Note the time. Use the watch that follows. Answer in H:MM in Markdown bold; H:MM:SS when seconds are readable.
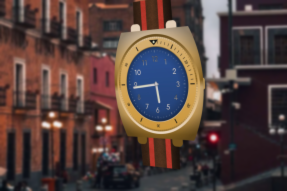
**5:44**
